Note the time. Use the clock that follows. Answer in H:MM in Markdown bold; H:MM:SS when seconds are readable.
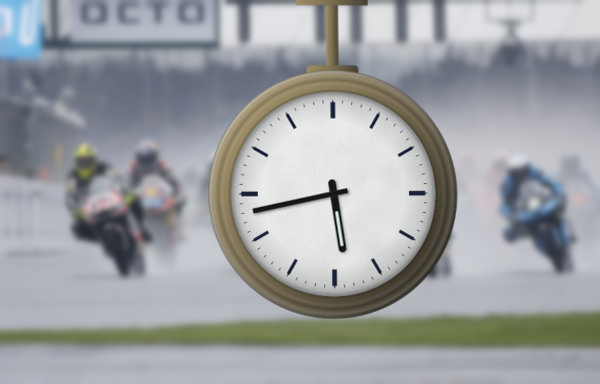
**5:43**
